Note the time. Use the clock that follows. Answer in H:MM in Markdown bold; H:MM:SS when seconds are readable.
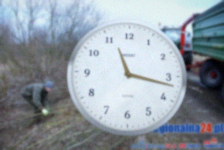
**11:17**
